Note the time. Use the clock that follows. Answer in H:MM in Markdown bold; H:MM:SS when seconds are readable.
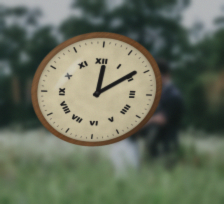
**12:09**
